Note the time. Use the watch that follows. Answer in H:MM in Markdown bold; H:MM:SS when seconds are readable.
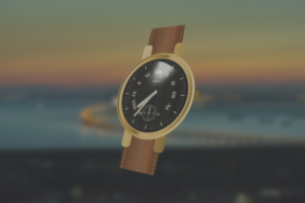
**7:36**
